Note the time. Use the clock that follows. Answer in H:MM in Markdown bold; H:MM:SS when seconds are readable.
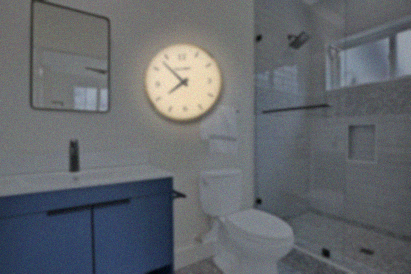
**7:53**
